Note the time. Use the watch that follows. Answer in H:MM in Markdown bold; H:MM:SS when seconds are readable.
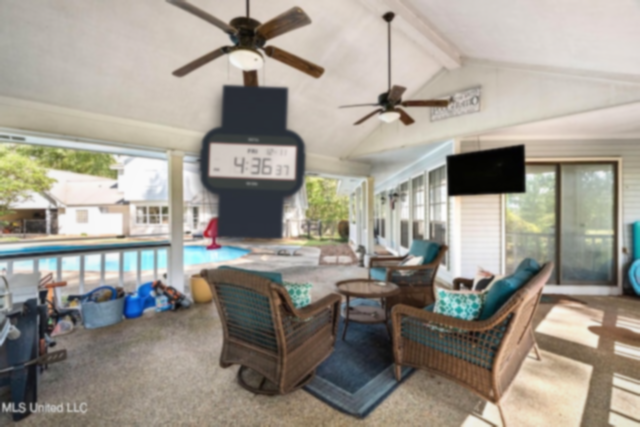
**4:36**
